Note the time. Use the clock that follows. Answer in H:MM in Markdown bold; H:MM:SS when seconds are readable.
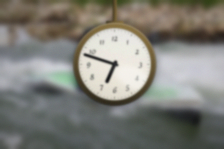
**6:48**
